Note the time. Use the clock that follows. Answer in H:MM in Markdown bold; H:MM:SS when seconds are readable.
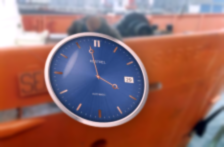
**3:58**
